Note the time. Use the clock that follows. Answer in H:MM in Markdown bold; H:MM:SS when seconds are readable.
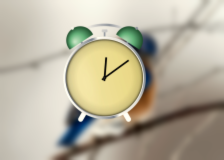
**12:09**
